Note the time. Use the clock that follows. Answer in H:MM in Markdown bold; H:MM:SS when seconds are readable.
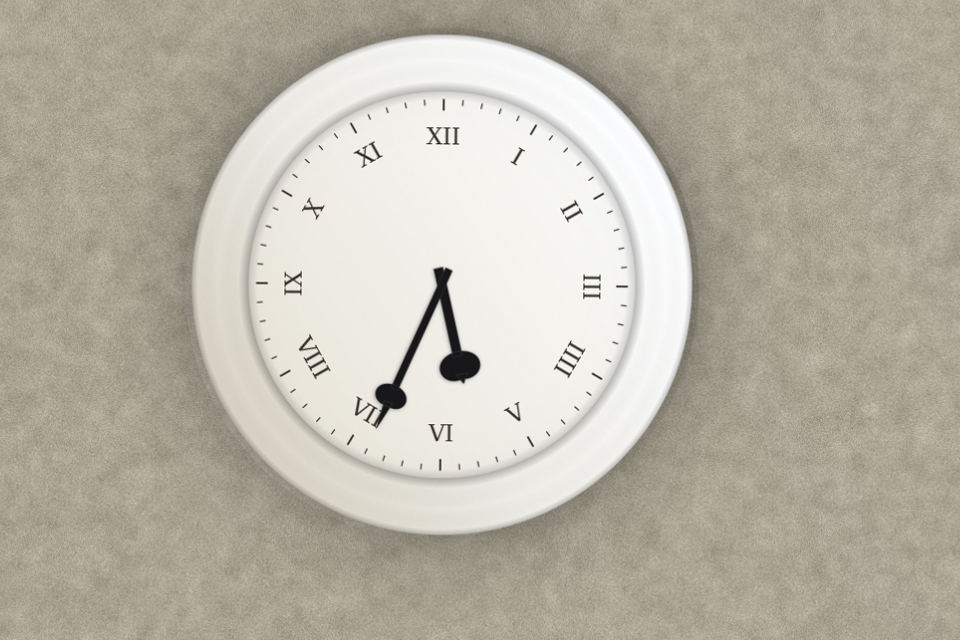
**5:34**
